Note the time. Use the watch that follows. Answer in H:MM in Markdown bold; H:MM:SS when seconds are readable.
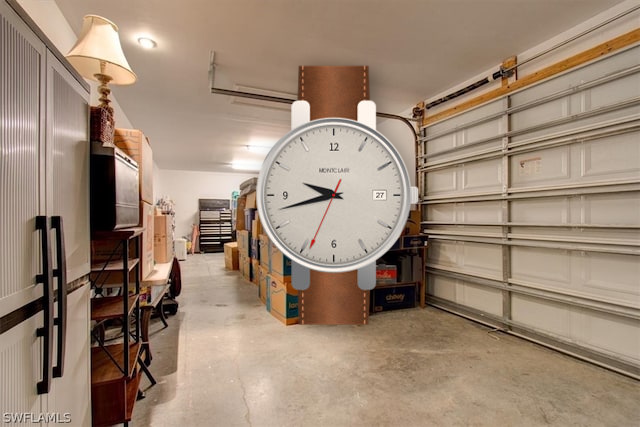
**9:42:34**
